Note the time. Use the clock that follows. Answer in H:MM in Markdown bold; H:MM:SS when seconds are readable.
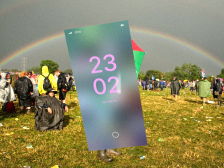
**23:02**
